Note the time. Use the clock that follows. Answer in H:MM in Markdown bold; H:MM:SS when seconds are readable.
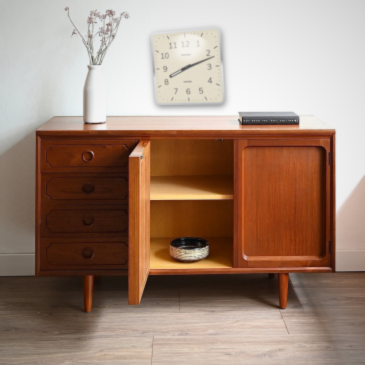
**8:12**
